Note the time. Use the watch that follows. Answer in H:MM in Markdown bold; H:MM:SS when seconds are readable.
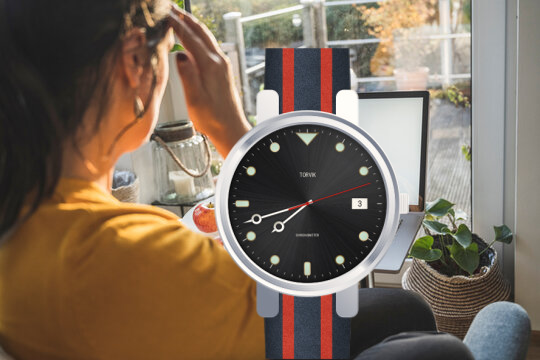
**7:42:12**
